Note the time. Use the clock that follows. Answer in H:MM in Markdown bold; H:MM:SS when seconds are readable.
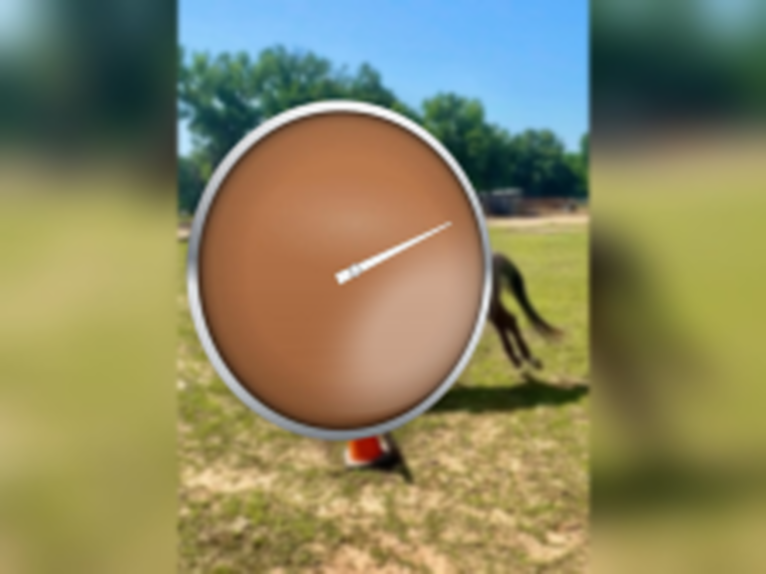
**2:11**
